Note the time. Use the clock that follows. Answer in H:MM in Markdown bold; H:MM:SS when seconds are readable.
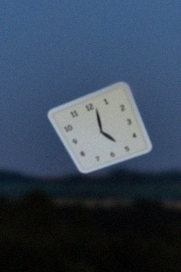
**5:02**
